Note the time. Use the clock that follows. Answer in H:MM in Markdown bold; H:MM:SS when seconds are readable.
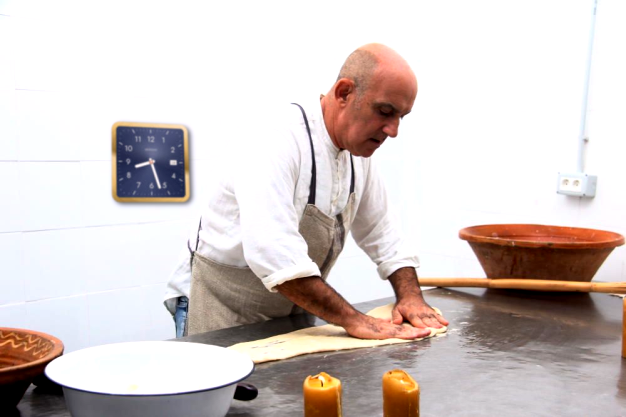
**8:27**
